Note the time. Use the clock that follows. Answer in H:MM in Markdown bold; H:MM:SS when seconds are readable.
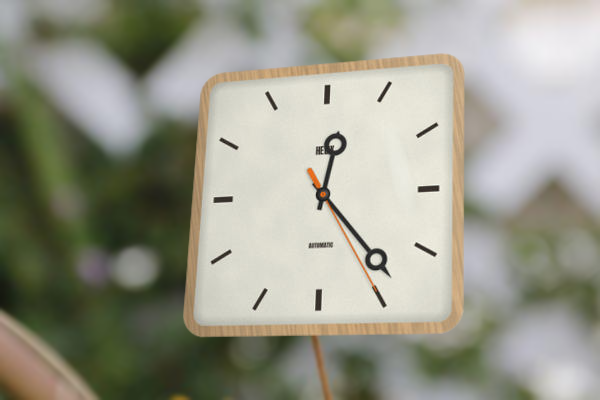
**12:23:25**
